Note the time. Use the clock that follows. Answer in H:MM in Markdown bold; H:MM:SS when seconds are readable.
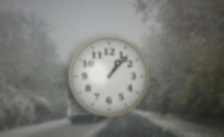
**1:07**
